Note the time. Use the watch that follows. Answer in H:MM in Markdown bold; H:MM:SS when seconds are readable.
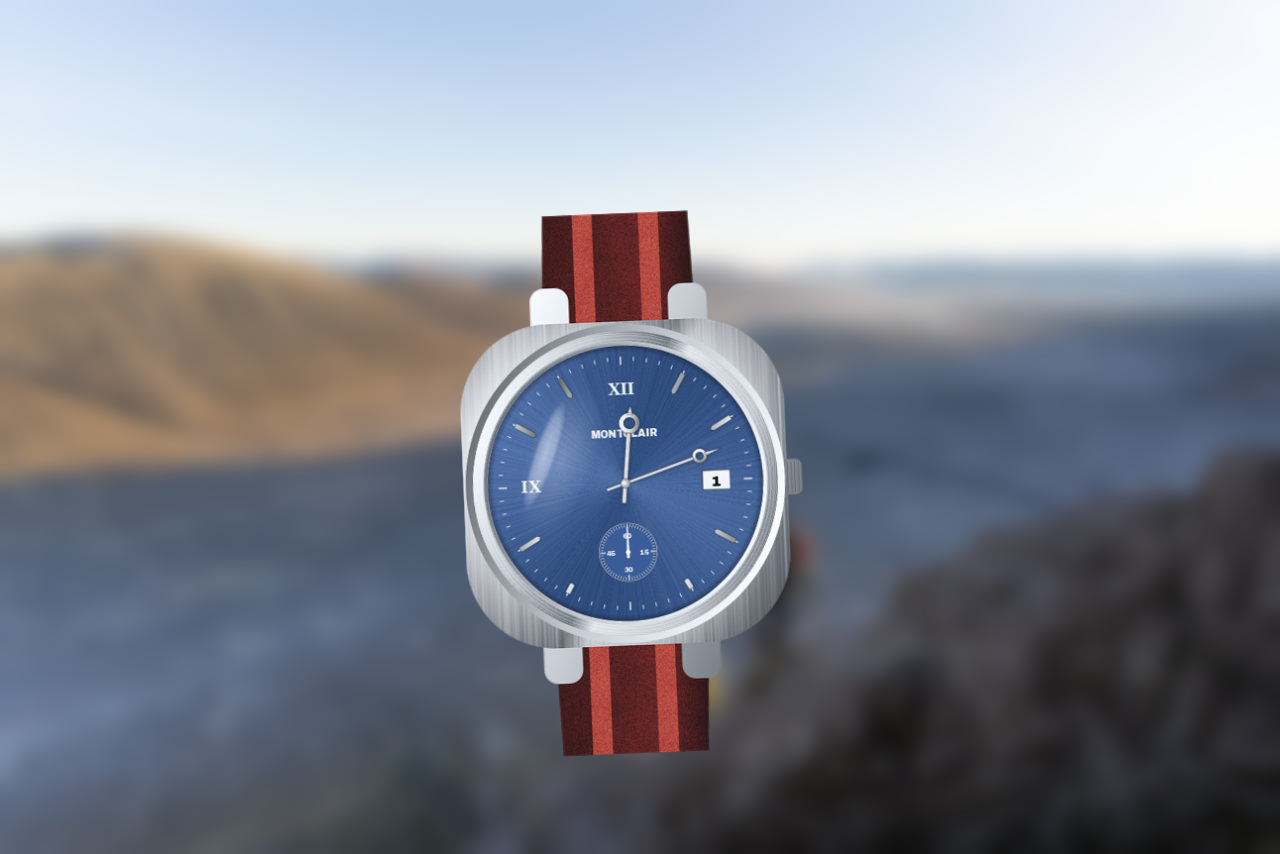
**12:12**
